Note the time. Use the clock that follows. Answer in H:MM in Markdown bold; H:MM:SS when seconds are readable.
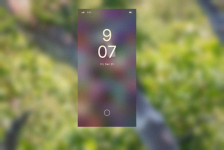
**9:07**
